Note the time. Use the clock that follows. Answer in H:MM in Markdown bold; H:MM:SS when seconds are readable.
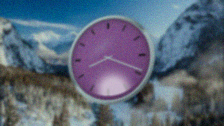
**8:19**
